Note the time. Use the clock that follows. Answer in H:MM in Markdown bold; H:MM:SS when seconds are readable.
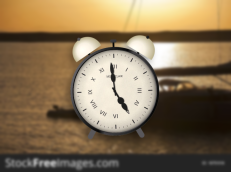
**4:59**
